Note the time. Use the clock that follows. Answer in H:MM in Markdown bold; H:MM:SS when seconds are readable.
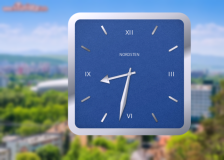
**8:32**
